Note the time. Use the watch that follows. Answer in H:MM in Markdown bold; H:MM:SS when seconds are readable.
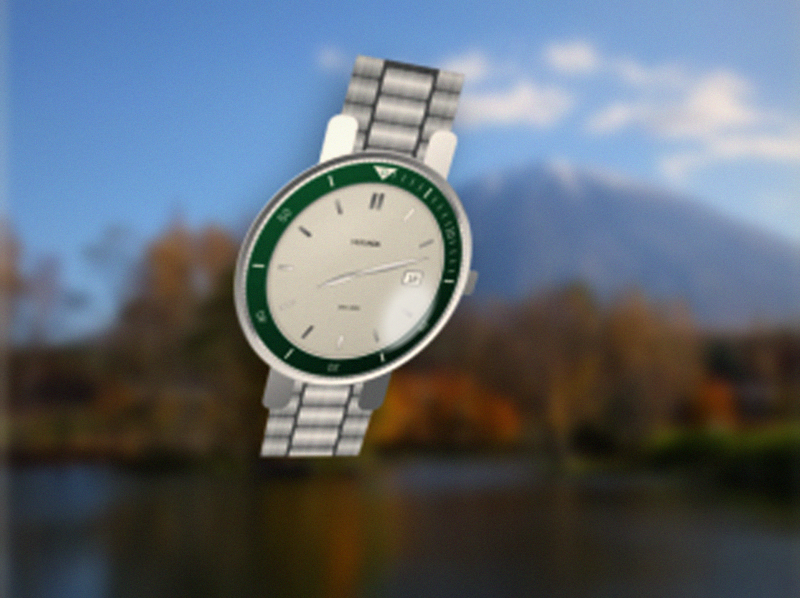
**8:12**
